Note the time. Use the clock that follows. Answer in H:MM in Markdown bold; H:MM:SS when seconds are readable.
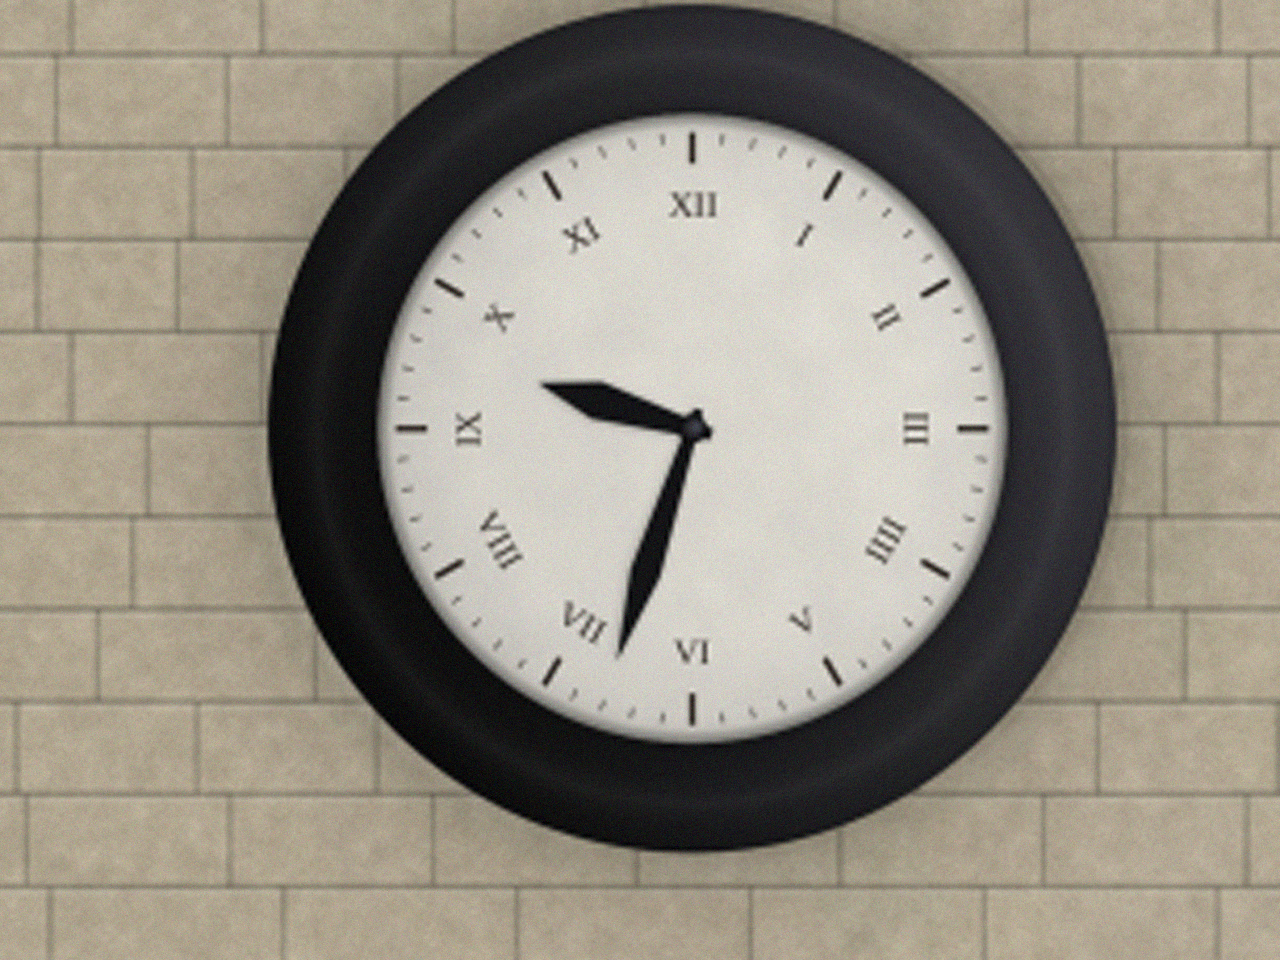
**9:33**
